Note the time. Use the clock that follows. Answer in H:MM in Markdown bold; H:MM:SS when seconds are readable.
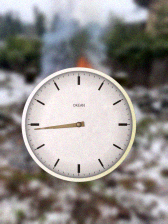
**8:44**
